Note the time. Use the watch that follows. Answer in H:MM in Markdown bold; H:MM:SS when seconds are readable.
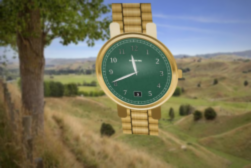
**11:41**
